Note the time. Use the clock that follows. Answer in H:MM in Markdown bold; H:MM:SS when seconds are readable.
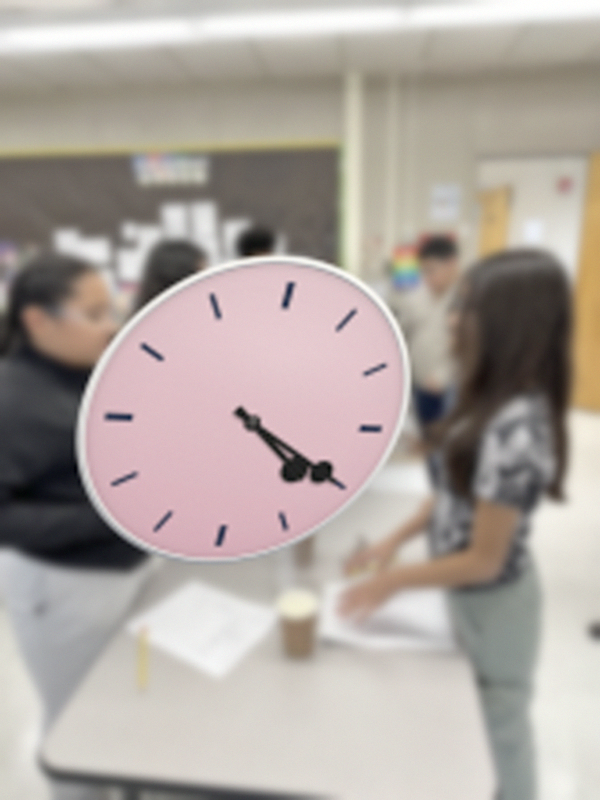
**4:20**
